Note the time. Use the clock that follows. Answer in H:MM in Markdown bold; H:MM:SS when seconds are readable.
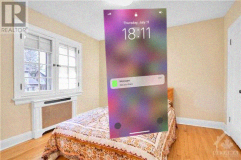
**18:11**
